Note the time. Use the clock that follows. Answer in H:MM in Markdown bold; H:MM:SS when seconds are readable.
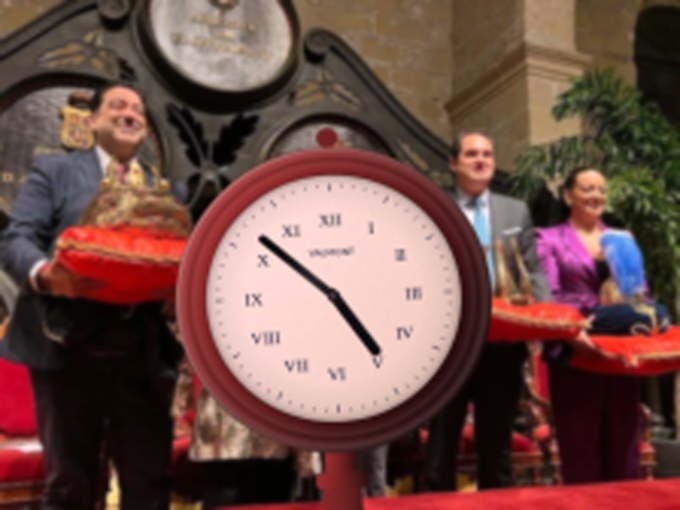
**4:52**
